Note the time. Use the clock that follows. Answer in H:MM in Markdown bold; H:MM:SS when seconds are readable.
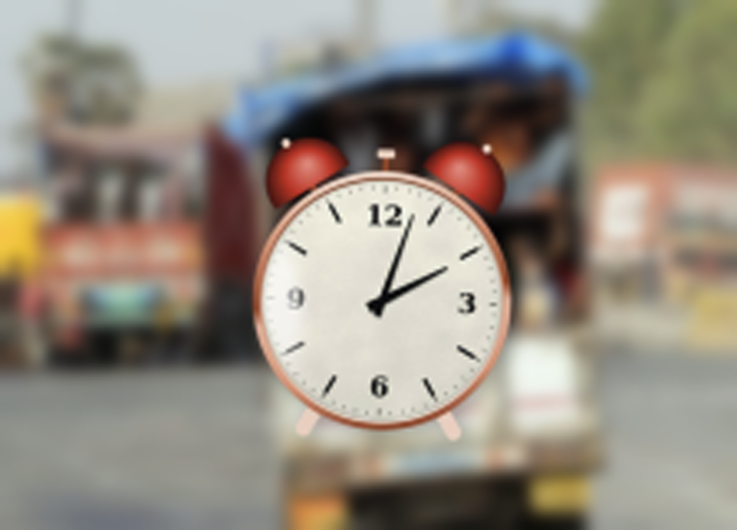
**2:03**
